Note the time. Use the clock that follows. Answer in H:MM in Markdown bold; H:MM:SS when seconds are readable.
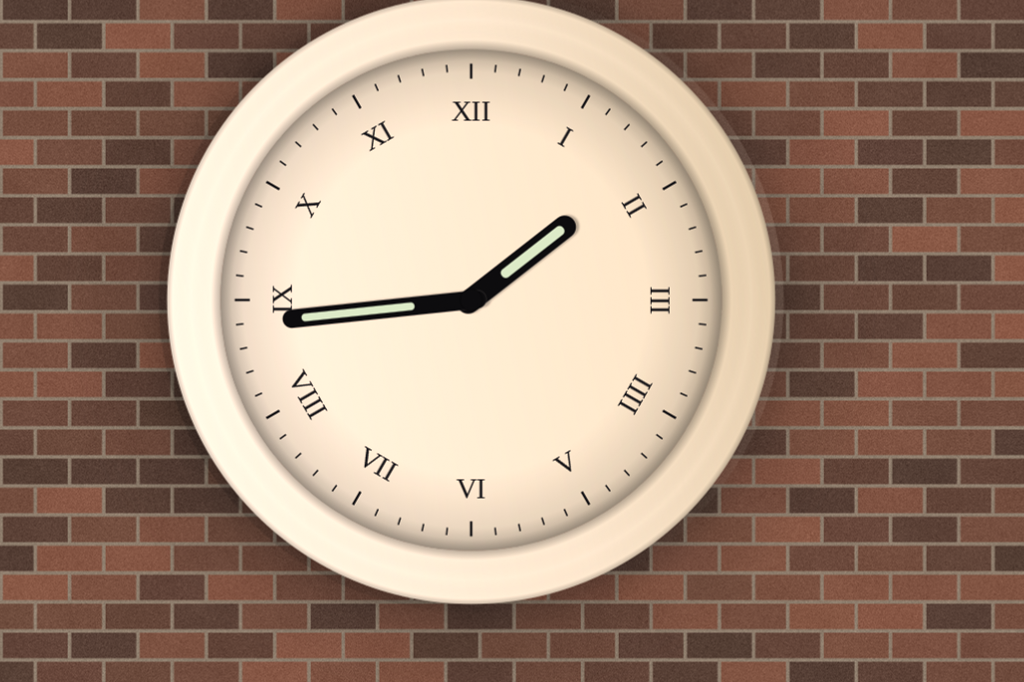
**1:44**
